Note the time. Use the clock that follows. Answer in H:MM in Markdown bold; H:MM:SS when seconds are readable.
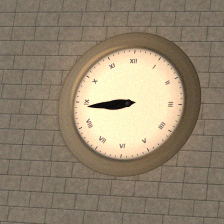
**8:44**
